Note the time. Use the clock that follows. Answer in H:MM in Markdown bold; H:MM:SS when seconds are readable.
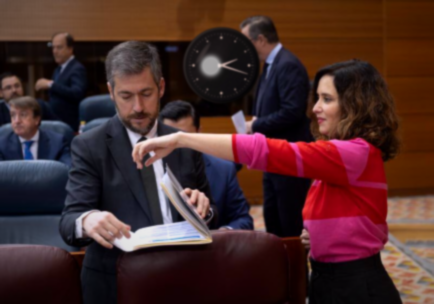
**2:18**
